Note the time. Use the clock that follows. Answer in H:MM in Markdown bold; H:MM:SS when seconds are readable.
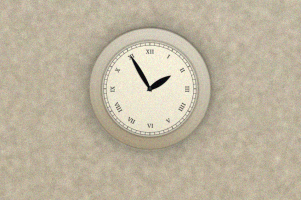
**1:55**
